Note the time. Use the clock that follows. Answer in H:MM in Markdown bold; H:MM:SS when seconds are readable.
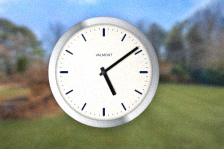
**5:09**
